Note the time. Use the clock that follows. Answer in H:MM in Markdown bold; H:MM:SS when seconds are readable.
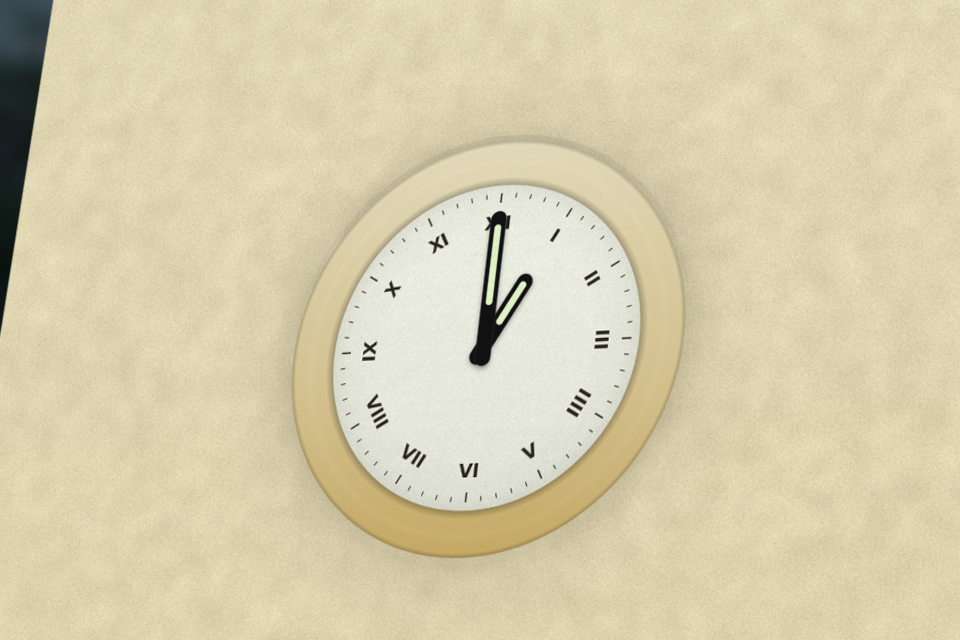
**1:00**
